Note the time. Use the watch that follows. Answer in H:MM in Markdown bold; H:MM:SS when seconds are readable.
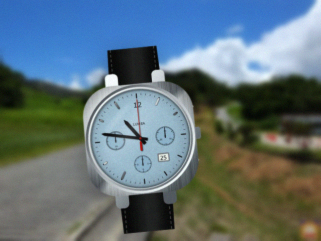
**10:47**
